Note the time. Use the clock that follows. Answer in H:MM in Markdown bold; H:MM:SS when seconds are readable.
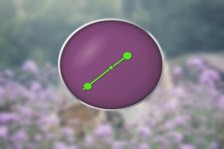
**1:38**
